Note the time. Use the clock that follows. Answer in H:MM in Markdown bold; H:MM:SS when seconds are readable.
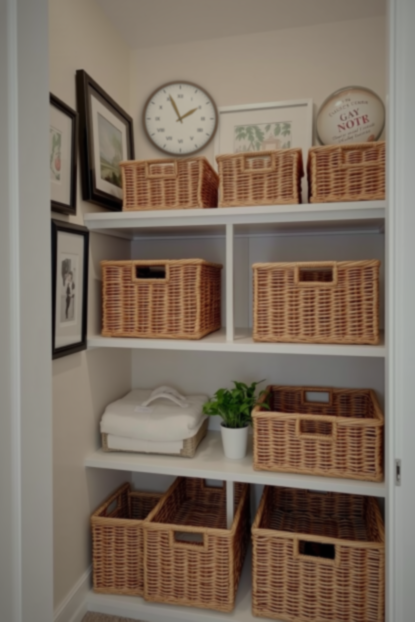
**1:56**
